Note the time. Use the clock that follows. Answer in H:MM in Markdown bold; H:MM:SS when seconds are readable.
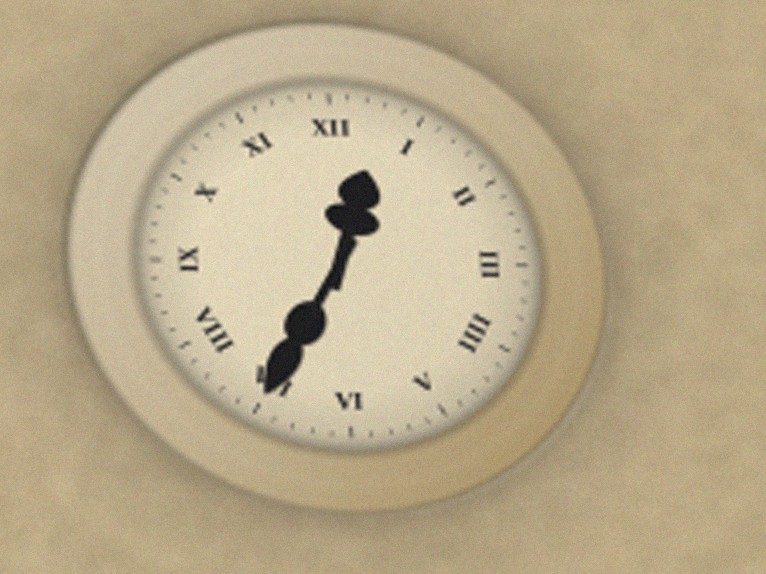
**12:35**
